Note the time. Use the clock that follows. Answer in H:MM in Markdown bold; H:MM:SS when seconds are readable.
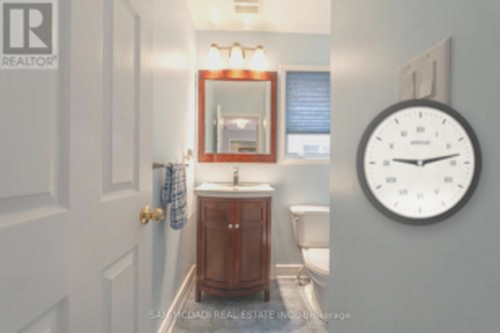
**9:13**
